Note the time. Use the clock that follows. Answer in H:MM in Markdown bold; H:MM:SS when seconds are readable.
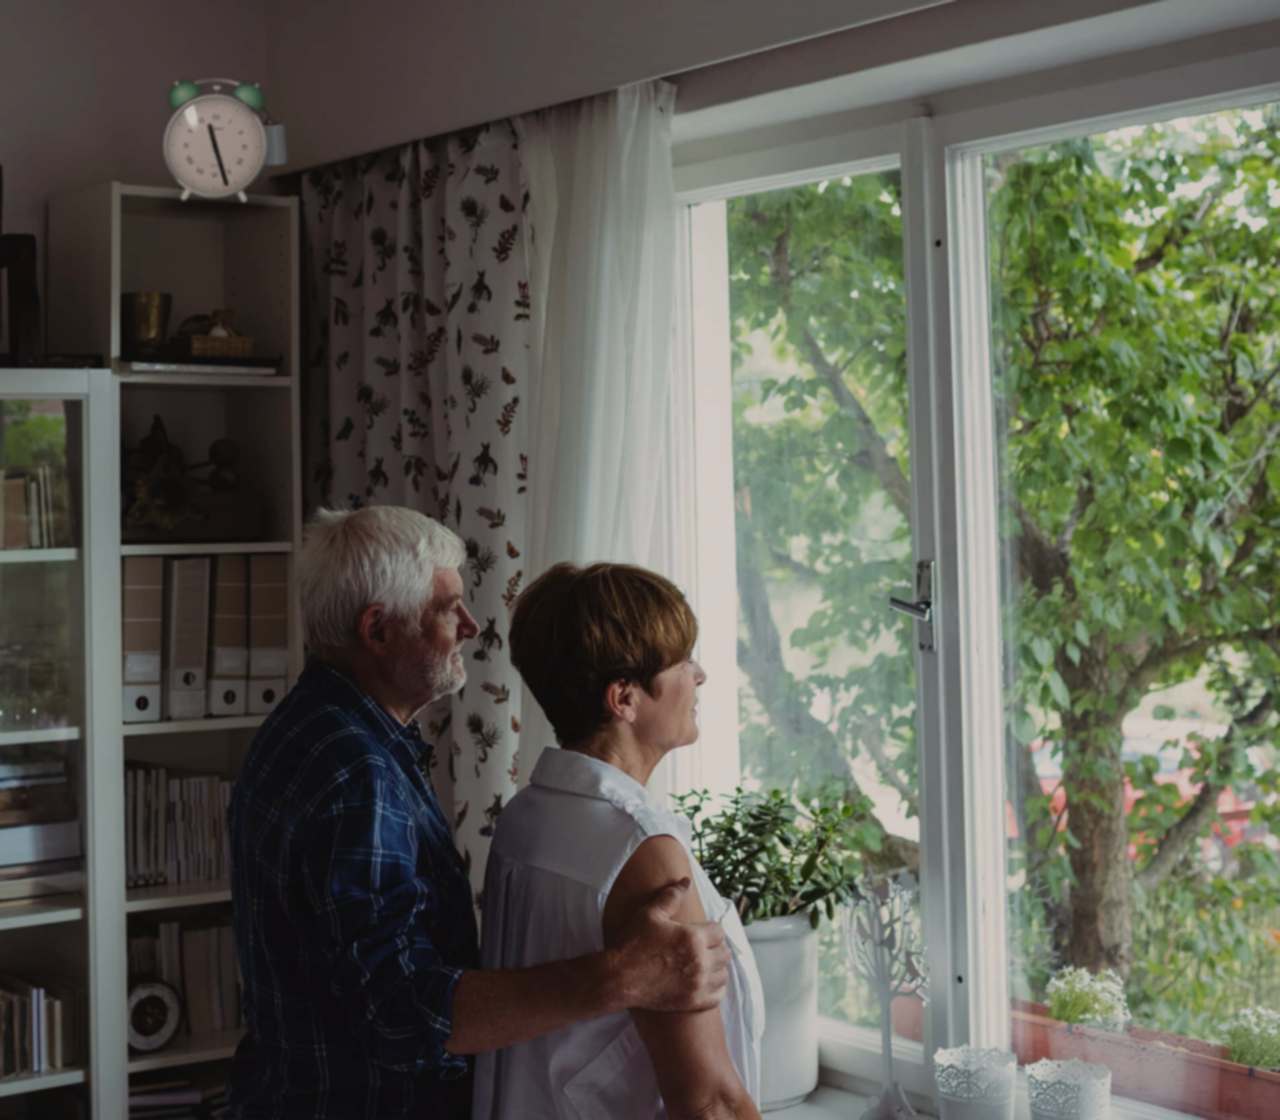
**11:27**
